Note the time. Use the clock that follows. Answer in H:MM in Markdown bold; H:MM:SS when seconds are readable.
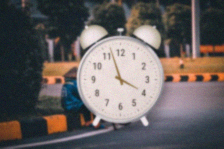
**3:57**
